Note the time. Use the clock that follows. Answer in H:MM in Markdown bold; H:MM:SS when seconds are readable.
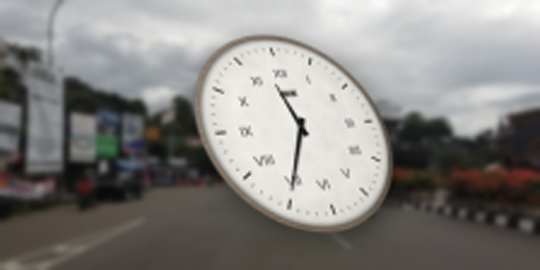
**11:35**
